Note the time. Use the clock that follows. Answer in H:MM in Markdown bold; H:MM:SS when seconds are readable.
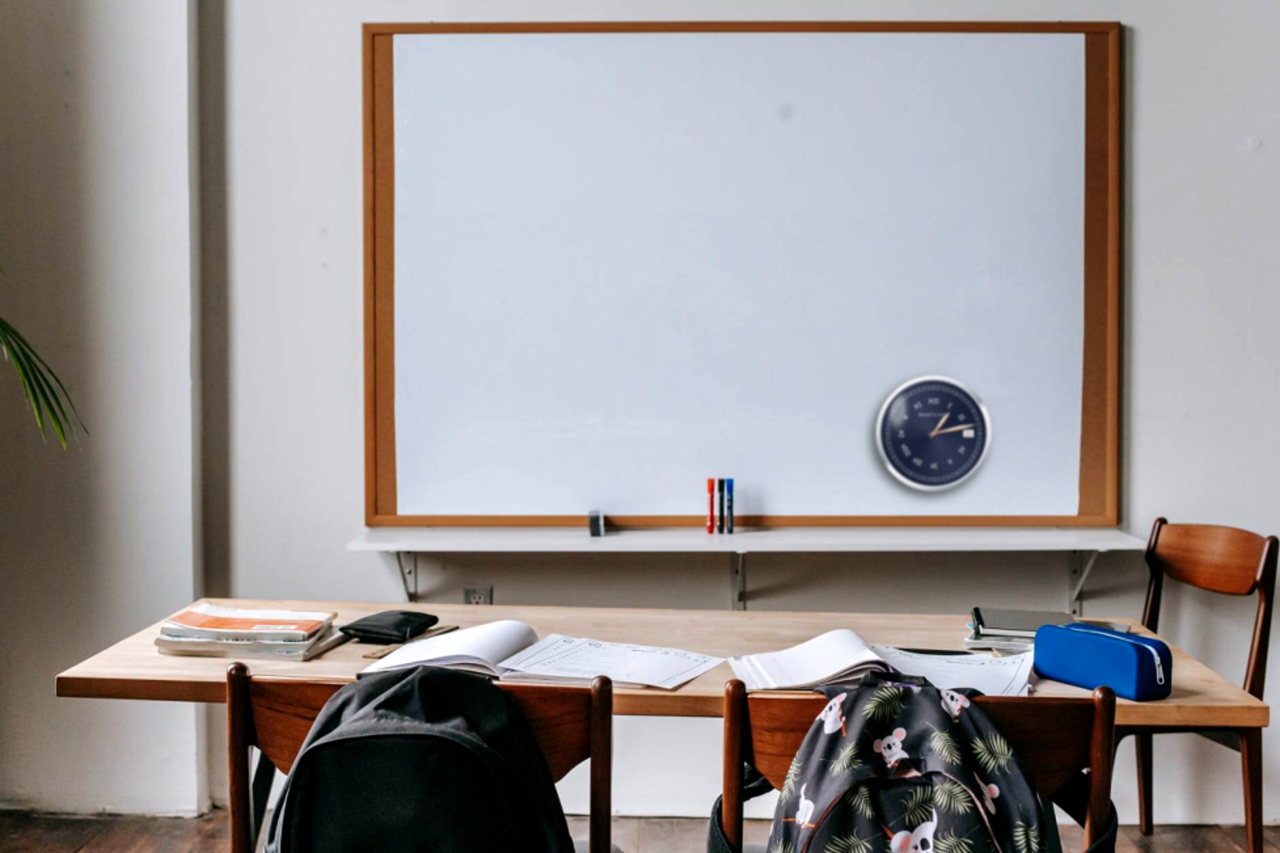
**1:13**
